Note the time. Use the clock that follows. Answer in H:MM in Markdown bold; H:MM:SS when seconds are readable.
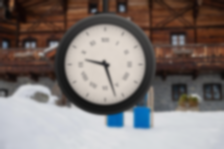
**9:27**
